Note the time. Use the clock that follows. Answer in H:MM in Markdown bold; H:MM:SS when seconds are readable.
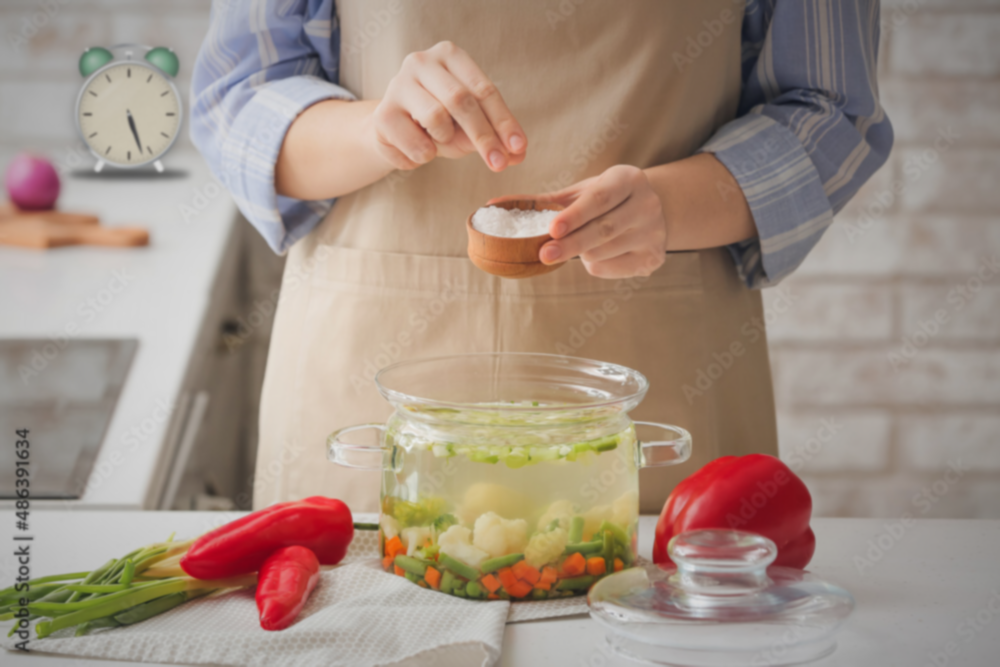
**5:27**
